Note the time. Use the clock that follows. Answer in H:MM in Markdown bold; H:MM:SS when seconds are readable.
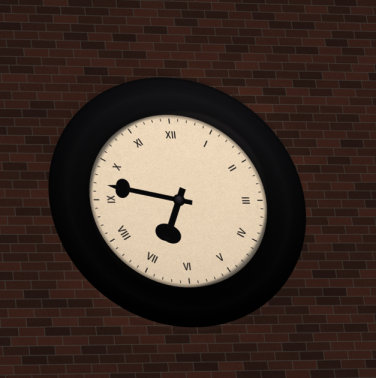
**6:47**
